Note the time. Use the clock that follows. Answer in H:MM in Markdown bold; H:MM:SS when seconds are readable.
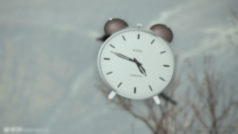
**4:48**
